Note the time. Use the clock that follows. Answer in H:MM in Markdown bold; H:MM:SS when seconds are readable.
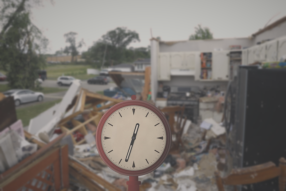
**12:33**
